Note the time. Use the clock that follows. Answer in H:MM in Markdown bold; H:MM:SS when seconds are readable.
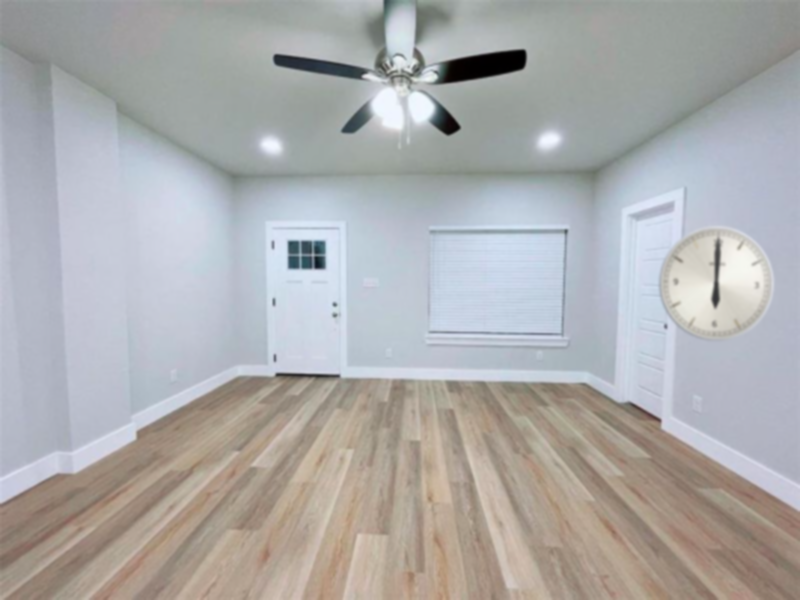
**6:00**
